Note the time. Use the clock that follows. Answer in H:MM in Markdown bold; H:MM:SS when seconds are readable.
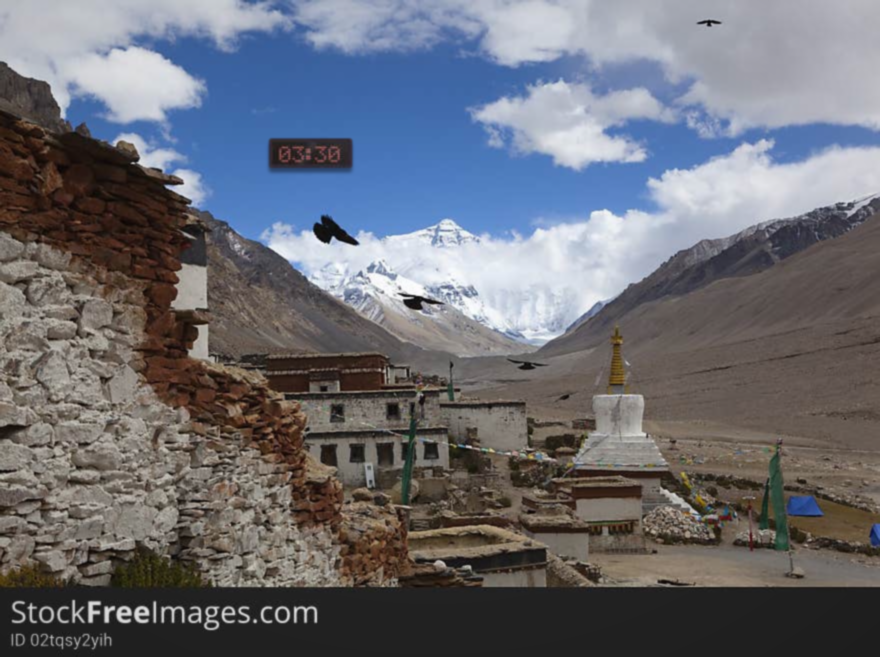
**3:30**
